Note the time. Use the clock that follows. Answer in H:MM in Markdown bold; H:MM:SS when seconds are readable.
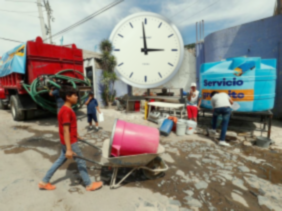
**2:59**
